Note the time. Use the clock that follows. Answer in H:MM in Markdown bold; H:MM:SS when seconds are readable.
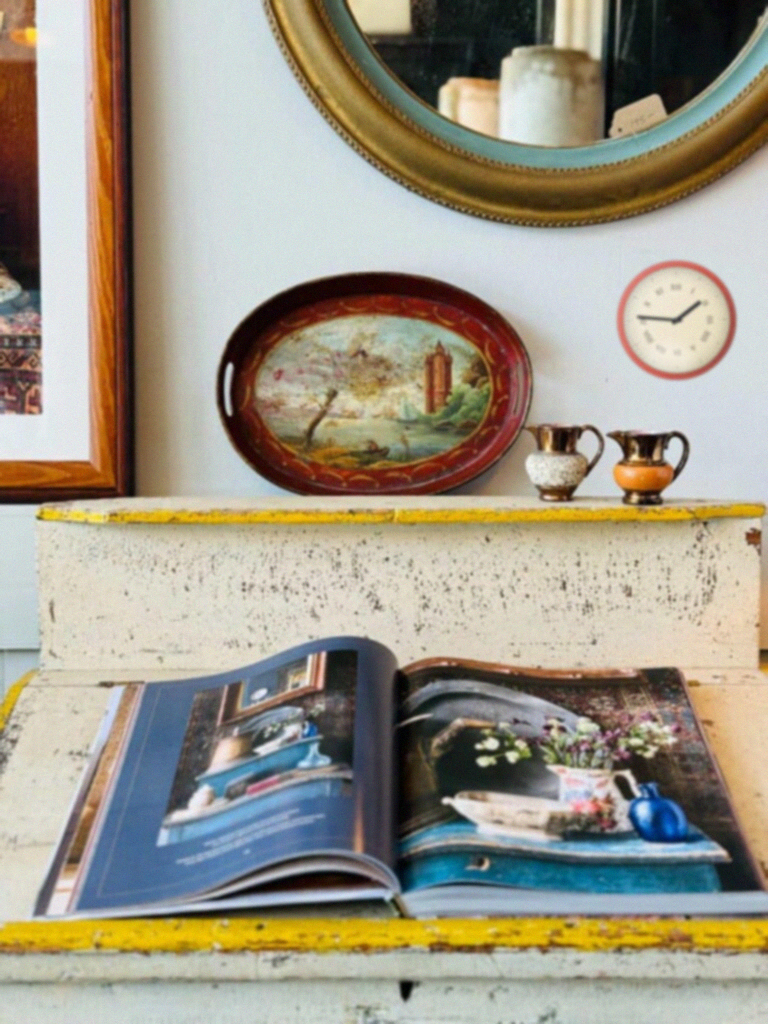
**1:46**
